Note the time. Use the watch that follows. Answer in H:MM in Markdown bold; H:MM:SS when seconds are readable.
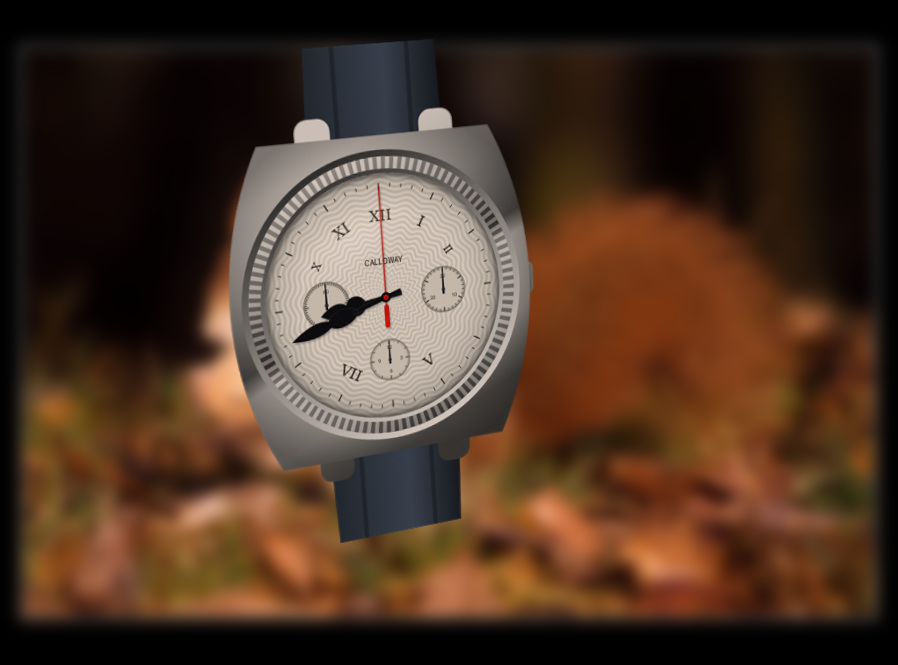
**8:42**
